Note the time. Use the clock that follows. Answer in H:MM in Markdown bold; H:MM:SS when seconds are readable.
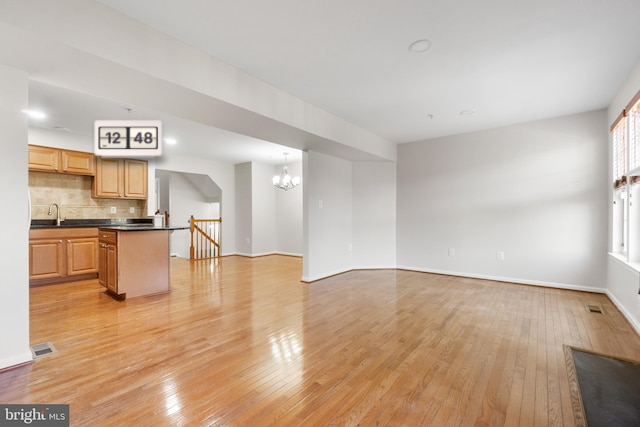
**12:48**
